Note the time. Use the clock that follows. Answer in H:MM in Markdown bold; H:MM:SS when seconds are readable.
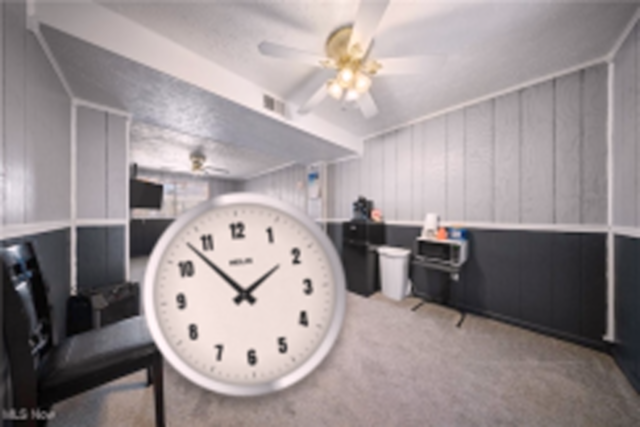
**1:53**
